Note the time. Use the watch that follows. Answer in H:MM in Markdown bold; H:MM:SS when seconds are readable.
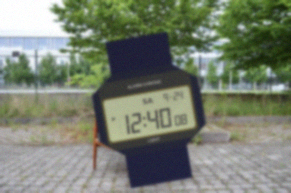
**12:40**
